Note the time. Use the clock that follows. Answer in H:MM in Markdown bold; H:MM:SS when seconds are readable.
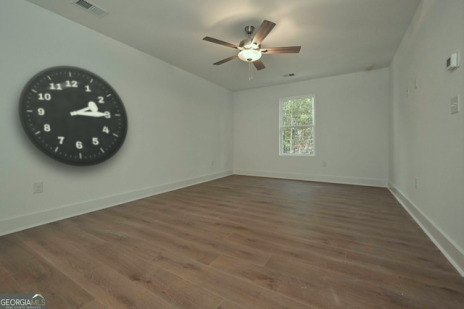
**2:15**
